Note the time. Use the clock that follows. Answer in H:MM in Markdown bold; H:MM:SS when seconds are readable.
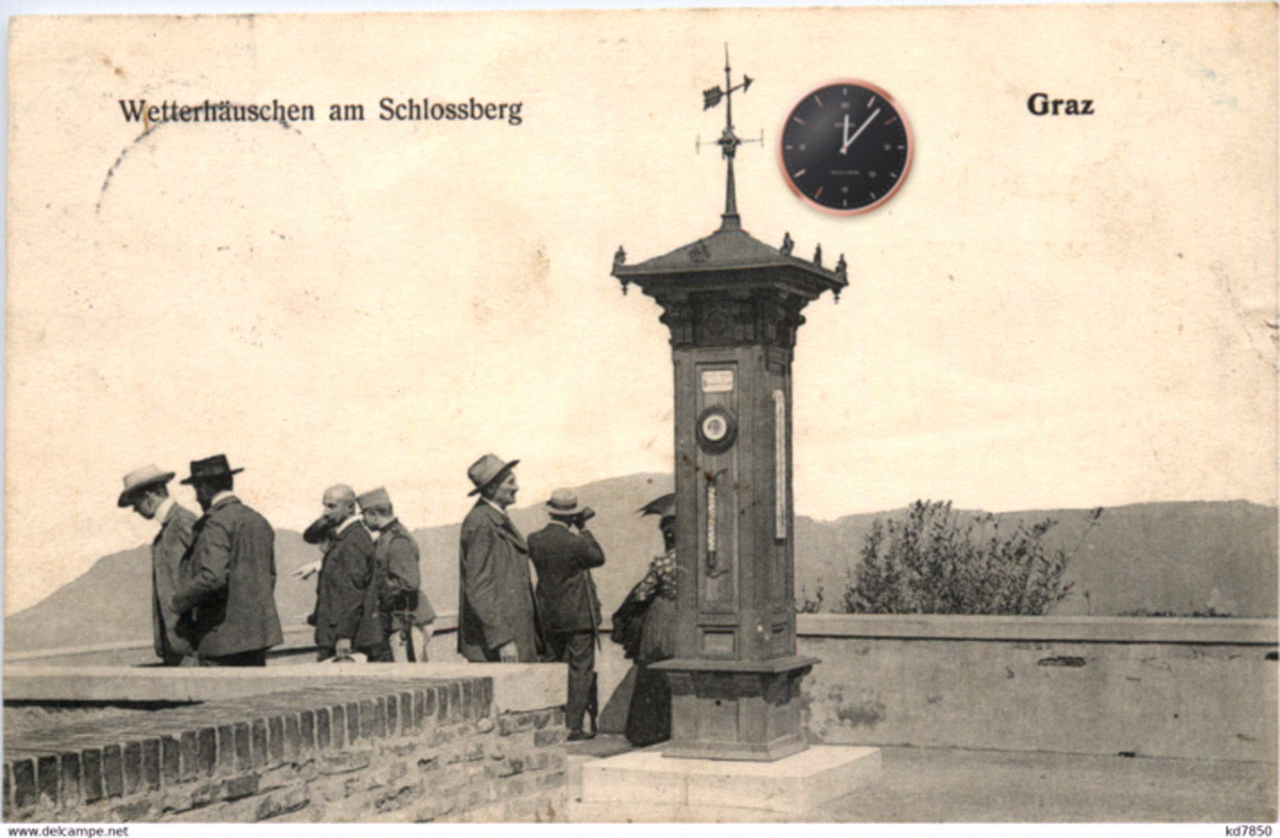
**12:07**
